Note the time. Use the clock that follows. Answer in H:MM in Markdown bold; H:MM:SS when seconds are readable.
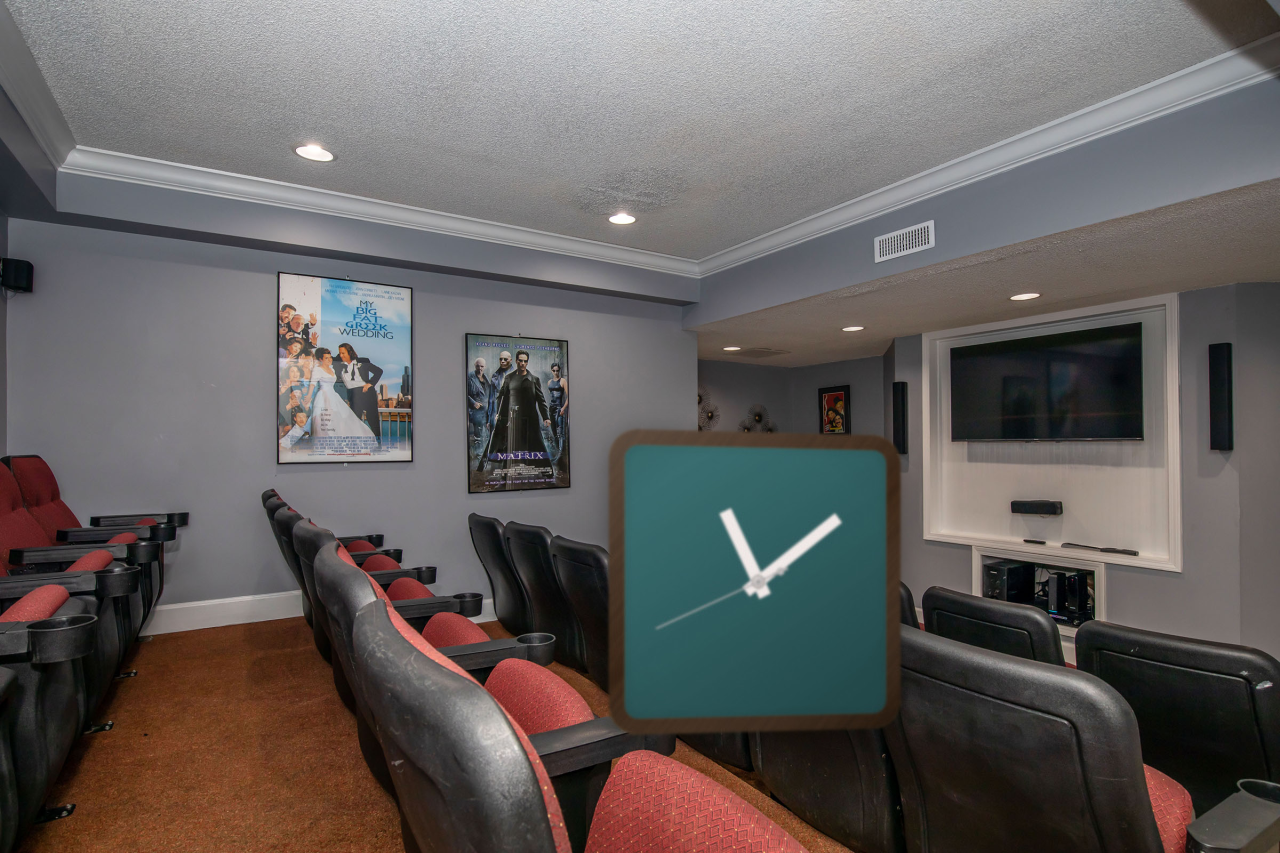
**11:08:41**
